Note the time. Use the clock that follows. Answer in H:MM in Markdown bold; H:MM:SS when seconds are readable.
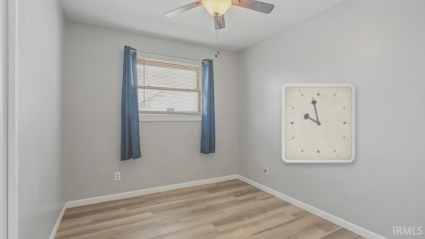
**9:58**
